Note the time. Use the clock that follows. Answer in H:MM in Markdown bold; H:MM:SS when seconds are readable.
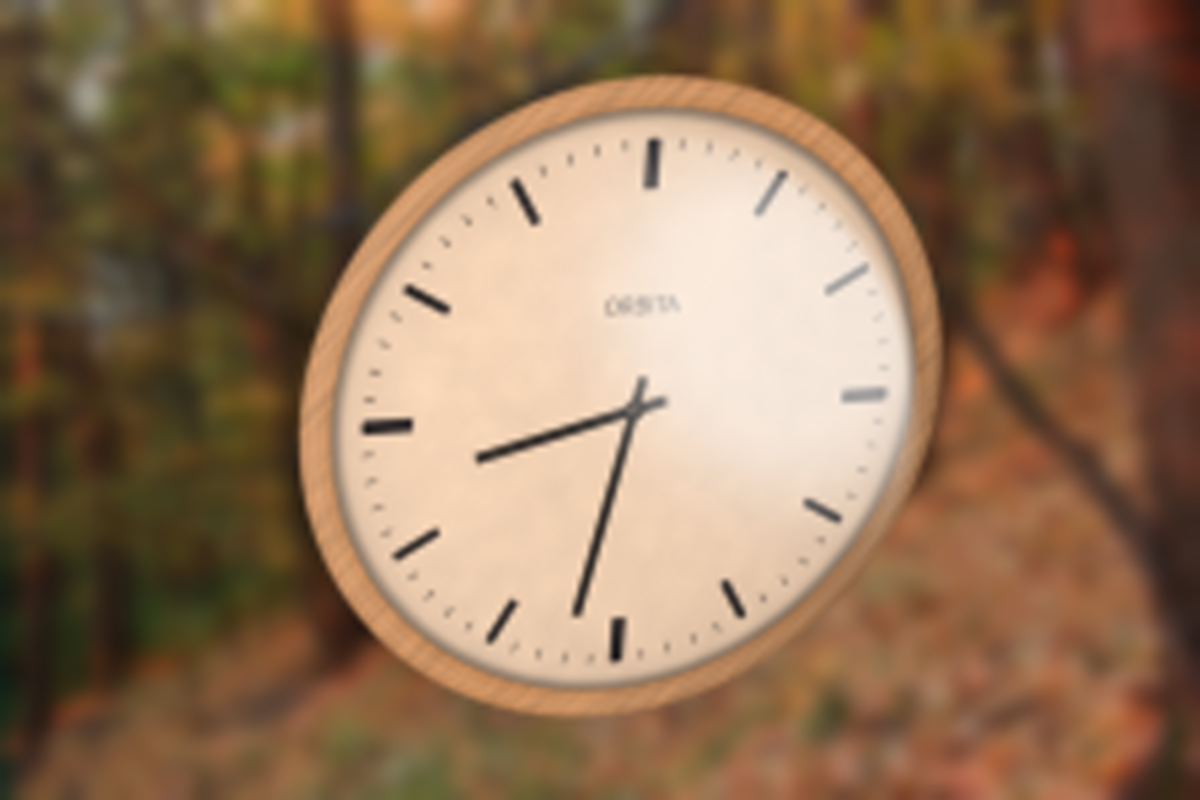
**8:32**
